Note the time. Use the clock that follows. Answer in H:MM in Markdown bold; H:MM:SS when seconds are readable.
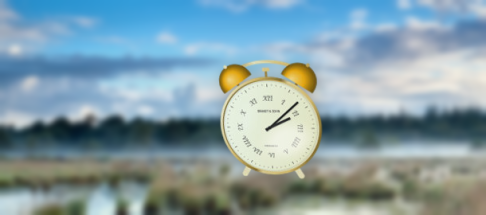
**2:08**
